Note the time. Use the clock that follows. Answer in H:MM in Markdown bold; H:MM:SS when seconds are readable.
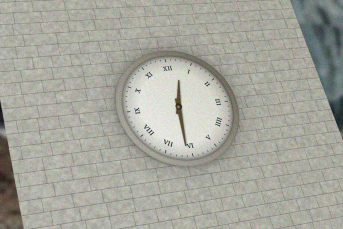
**12:31**
